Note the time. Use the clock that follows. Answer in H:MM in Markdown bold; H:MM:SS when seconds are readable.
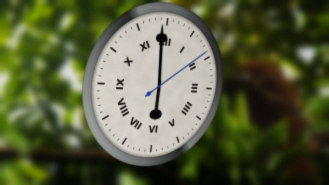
**5:59:09**
